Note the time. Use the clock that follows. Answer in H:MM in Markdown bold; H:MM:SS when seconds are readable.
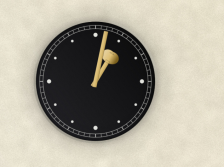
**1:02**
